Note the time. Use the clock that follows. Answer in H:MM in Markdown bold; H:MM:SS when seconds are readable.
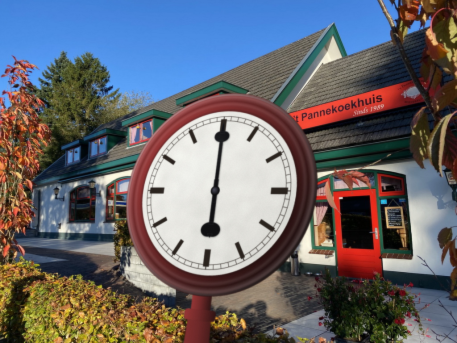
**6:00**
